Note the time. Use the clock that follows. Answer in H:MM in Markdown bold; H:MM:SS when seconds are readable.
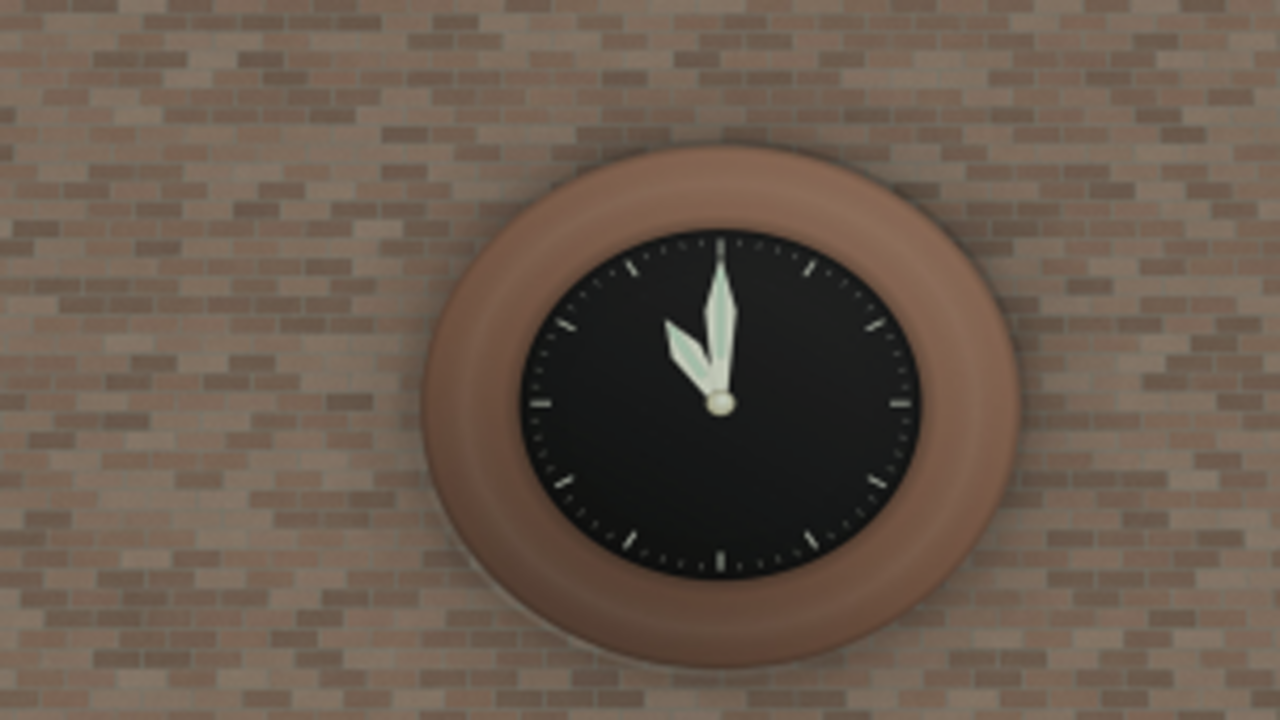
**11:00**
